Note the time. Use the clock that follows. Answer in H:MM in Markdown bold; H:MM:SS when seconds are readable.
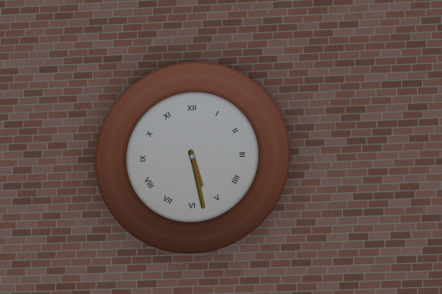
**5:28**
